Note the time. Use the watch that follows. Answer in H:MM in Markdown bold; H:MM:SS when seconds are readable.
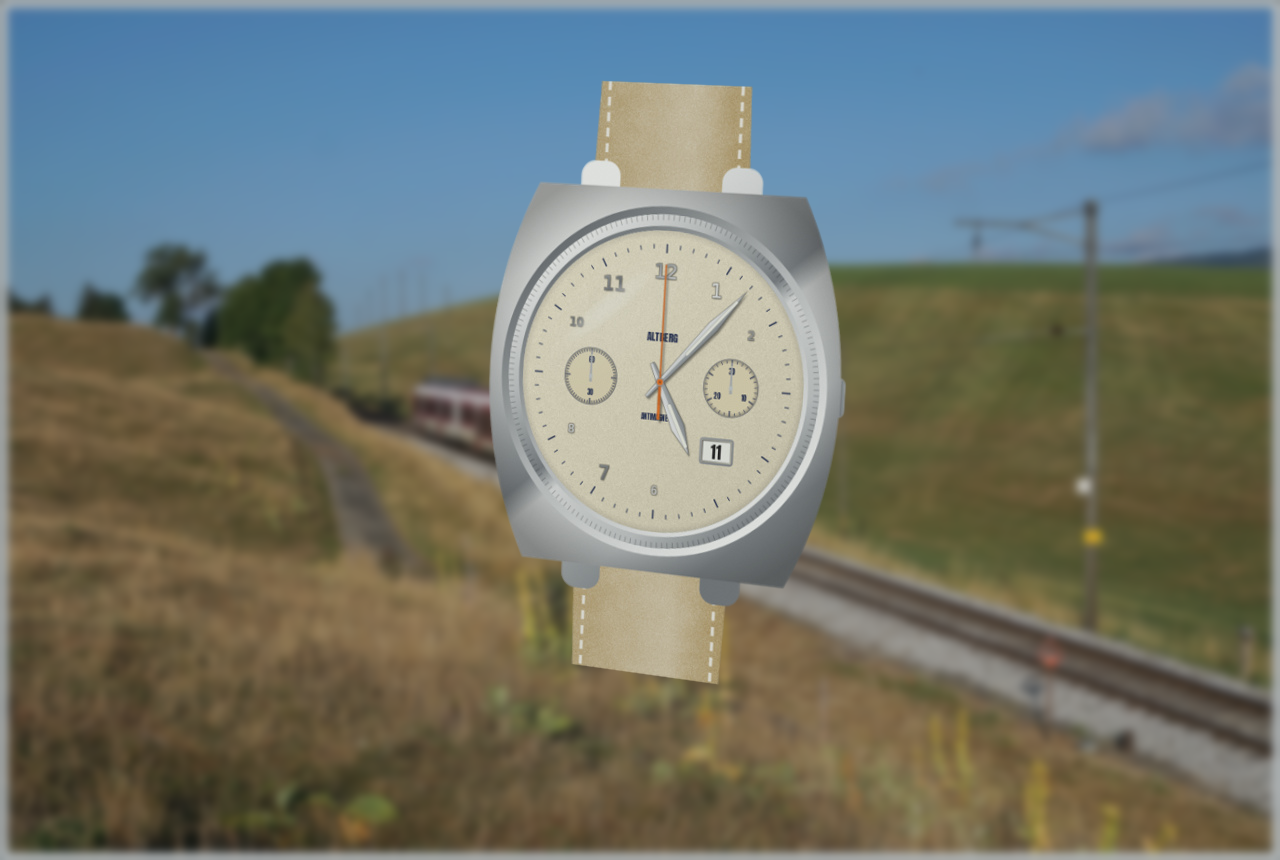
**5:07**
